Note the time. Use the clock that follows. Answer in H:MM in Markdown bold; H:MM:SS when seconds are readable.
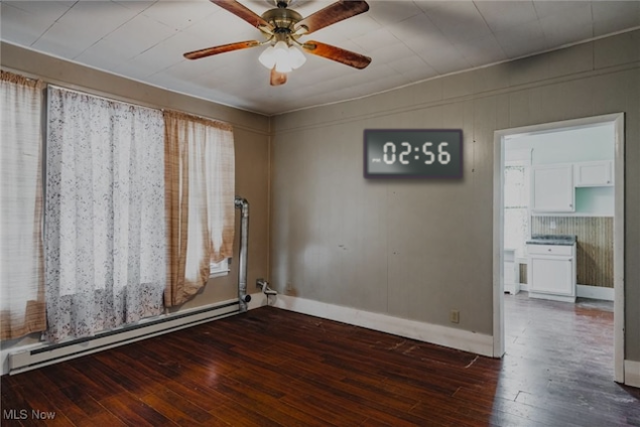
**2:56**
